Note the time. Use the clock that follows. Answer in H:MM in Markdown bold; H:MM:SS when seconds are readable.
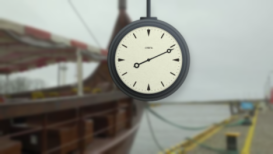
**8:11**
